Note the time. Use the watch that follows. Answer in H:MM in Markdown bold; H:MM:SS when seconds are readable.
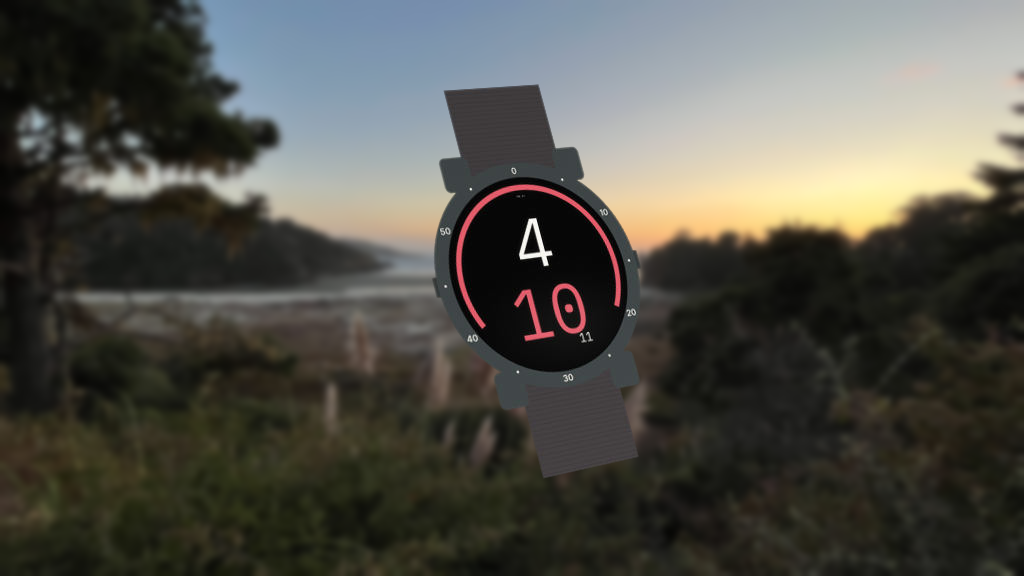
**4:10:11**
